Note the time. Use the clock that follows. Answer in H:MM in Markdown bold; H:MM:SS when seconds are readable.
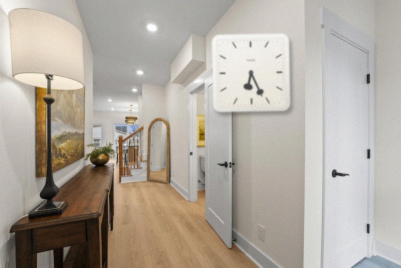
**6:26**
